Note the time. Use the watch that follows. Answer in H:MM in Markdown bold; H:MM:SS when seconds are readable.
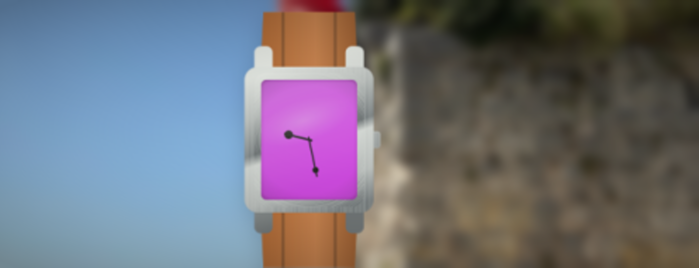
**9:28**
